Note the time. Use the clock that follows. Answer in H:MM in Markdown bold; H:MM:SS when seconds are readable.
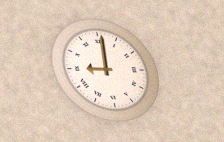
**9:01**
